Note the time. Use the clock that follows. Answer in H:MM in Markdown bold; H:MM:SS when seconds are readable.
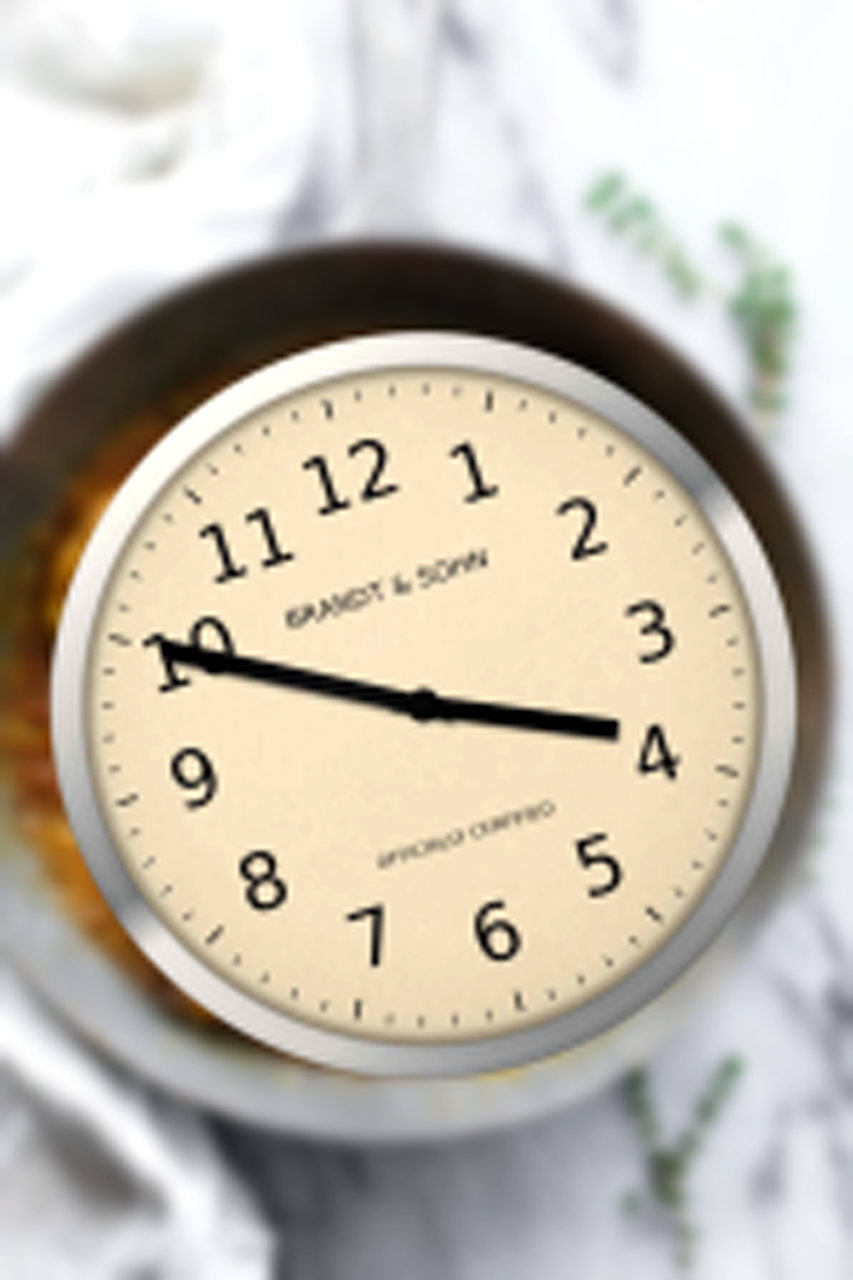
**3:50**
